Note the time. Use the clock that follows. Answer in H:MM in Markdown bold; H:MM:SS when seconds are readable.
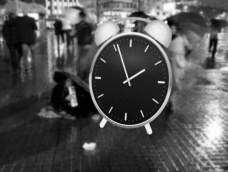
**1:56**
